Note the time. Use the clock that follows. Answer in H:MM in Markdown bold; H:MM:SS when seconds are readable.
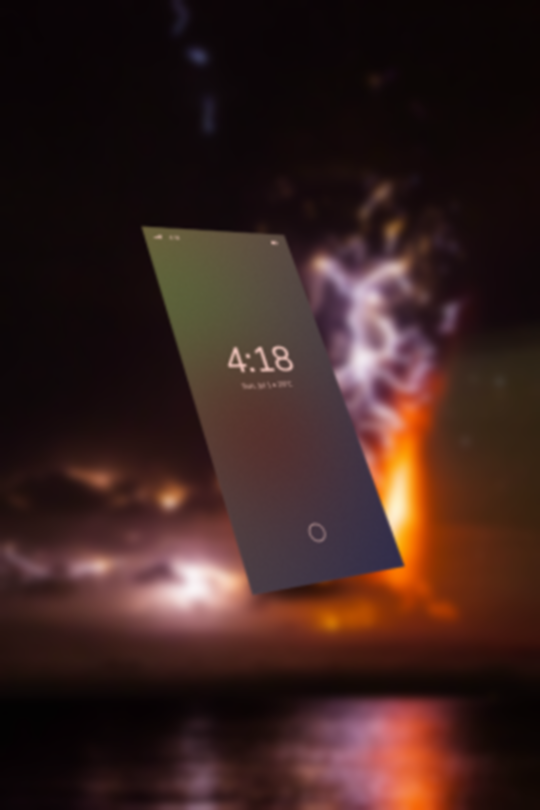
**4:18**
